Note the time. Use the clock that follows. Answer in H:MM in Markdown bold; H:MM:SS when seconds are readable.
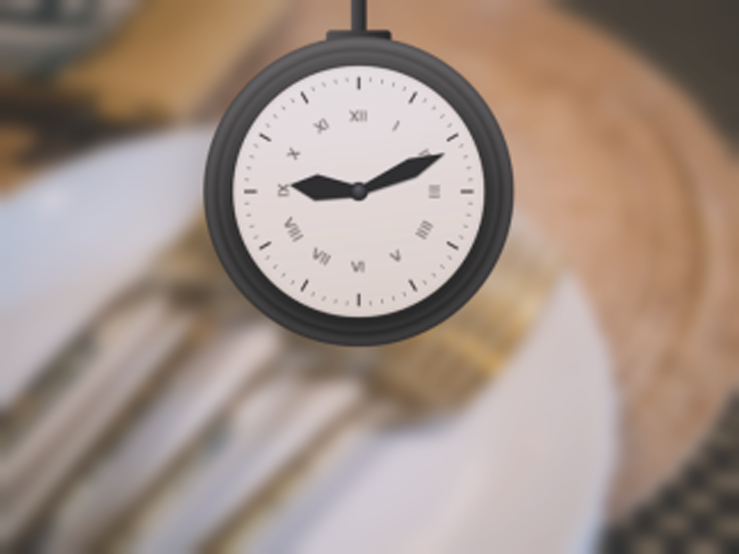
**9:11**
